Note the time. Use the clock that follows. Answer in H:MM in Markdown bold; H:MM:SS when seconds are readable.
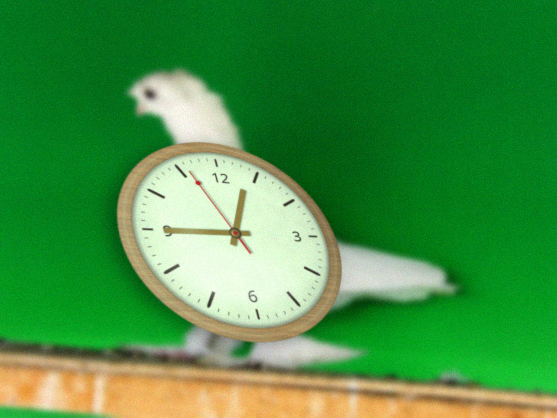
**12:44:56**
